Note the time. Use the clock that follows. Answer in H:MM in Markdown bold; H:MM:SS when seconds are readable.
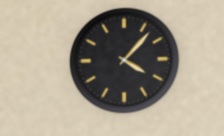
**4:07**
